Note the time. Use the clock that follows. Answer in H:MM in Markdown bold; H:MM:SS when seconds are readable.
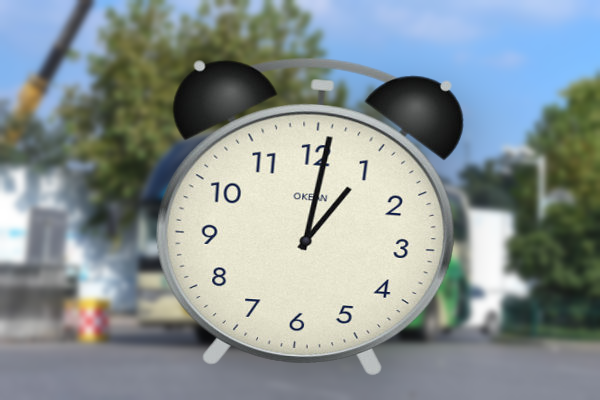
**1:01**
